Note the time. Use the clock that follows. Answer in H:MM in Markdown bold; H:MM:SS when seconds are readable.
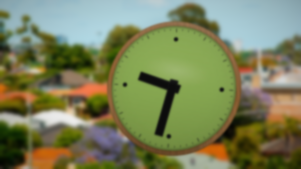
**9:32**
